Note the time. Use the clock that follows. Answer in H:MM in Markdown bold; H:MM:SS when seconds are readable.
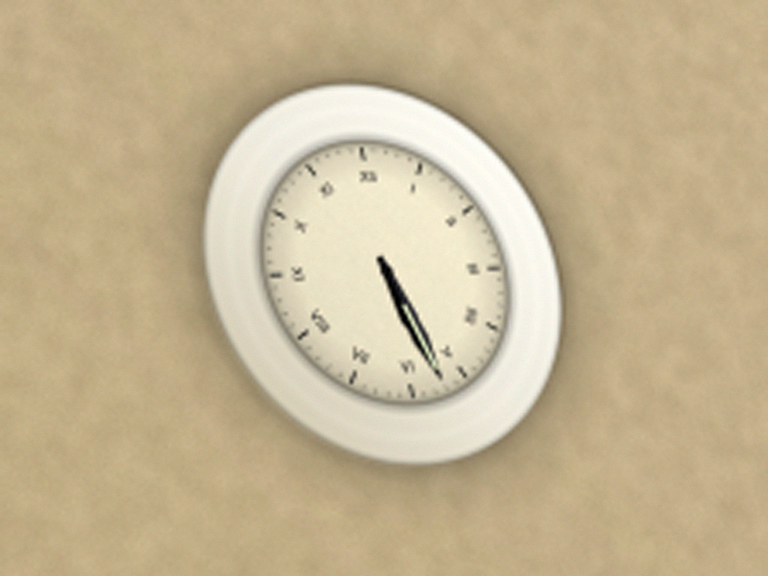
**5:27**
